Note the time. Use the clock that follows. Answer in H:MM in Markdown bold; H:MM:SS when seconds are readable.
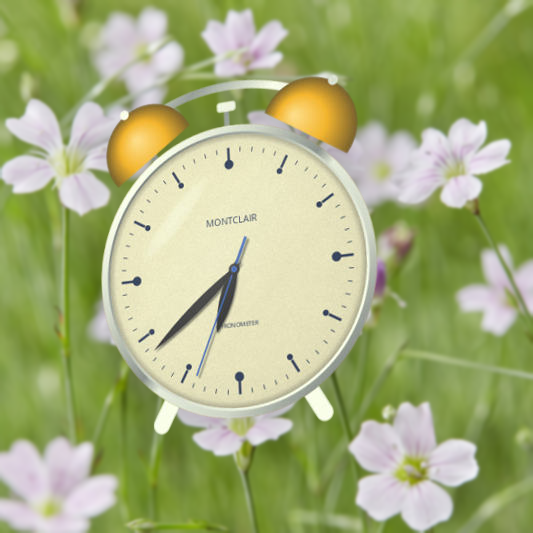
**6:38:34**
